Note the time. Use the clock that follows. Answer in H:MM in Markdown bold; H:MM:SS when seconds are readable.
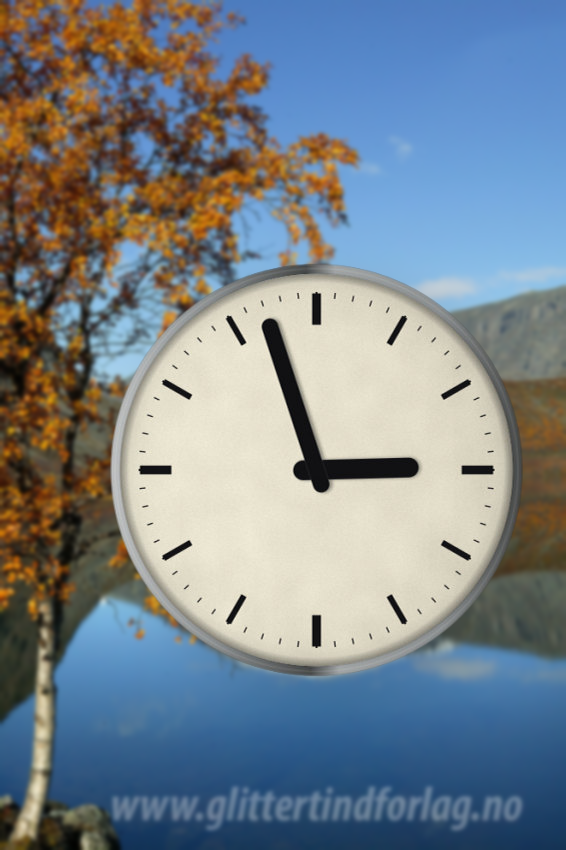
**2:57**
